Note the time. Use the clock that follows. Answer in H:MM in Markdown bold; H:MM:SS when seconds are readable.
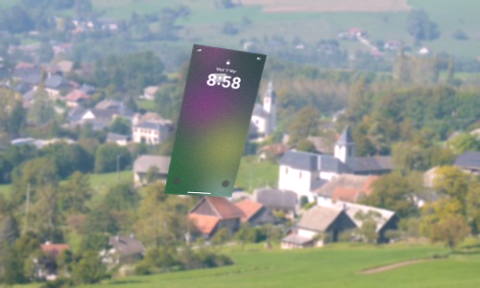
**8:58**
